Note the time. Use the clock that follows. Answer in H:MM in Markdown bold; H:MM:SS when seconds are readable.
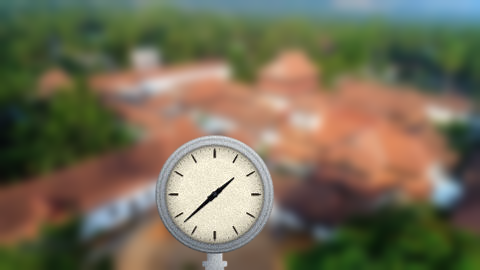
**1:38**
